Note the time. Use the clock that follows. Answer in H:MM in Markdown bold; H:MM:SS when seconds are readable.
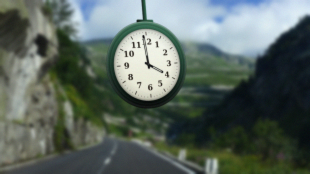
**3:59**
